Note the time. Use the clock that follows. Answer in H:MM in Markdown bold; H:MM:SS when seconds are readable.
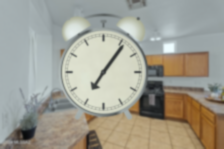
**7:06**
